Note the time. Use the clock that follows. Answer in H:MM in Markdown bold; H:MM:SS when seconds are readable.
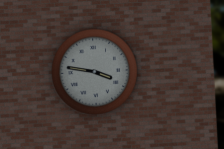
**3:47**
